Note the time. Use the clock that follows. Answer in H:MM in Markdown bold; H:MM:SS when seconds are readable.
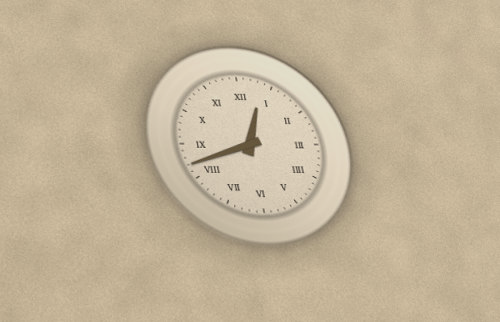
**12:42**
